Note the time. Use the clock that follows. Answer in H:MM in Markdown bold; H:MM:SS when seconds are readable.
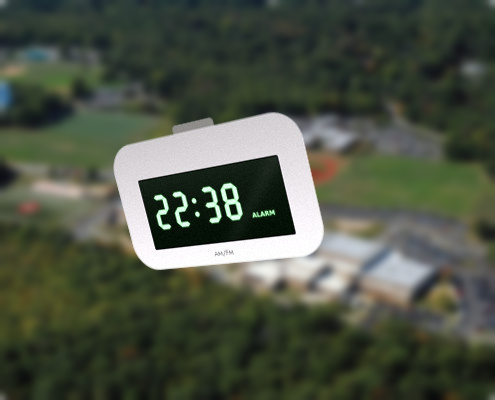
**22:38**
